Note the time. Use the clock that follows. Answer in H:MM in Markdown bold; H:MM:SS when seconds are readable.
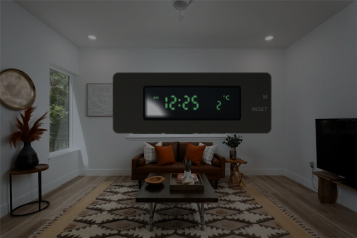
**12:25**
